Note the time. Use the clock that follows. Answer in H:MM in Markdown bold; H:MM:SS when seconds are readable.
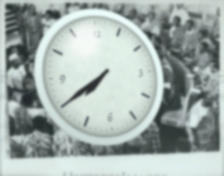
**7:40**
